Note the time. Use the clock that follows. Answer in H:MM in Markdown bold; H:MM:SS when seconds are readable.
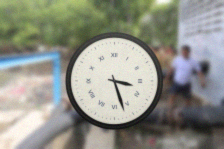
**3:27**
